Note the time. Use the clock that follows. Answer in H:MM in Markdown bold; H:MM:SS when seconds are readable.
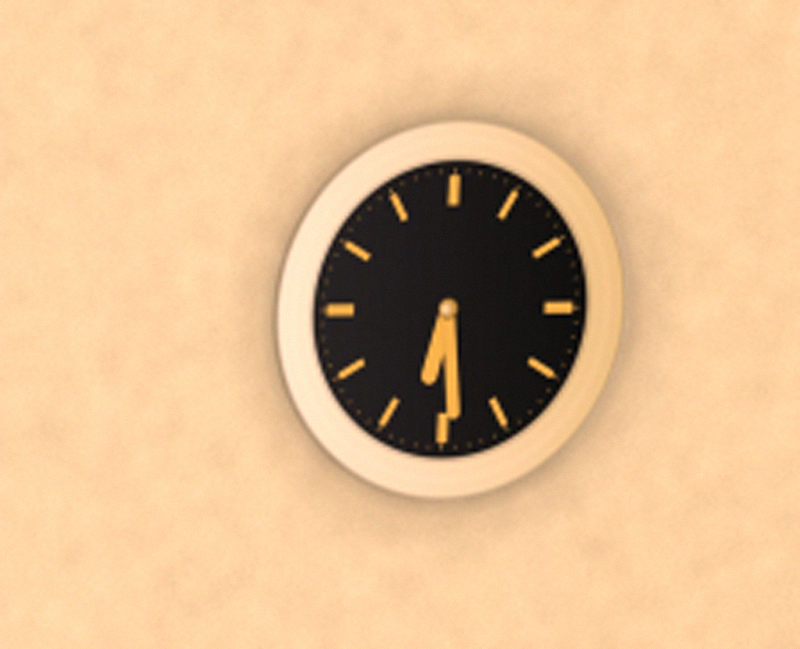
**6:29**
